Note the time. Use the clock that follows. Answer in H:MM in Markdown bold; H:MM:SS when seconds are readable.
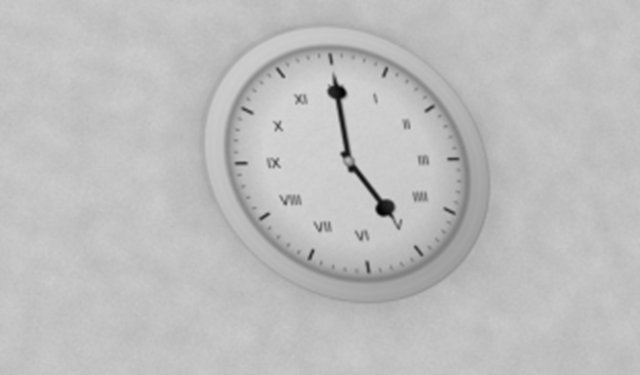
**5:00**
